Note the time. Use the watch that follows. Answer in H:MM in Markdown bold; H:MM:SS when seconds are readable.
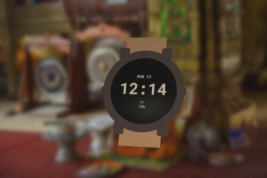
**12:14**
